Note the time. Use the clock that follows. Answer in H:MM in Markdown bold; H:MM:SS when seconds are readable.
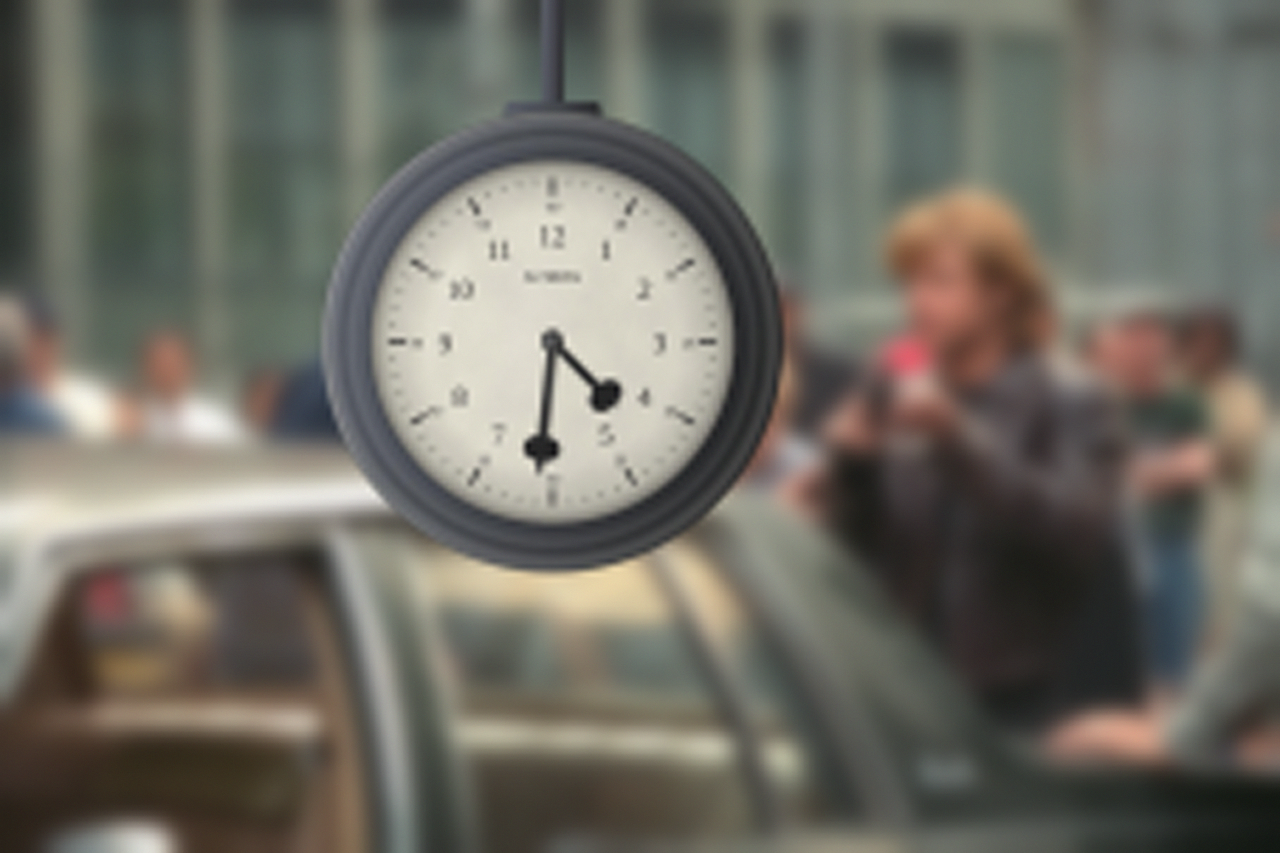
**4:31**
